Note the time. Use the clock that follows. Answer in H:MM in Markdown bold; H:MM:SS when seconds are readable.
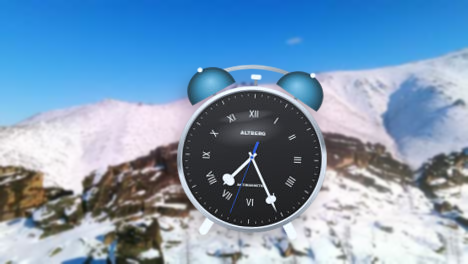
**7:25:33**
